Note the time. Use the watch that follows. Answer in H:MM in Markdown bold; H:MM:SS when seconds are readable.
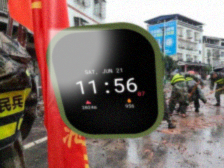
**11:56**
